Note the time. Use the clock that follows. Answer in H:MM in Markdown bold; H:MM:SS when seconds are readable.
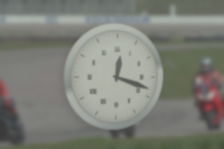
**12:18**
